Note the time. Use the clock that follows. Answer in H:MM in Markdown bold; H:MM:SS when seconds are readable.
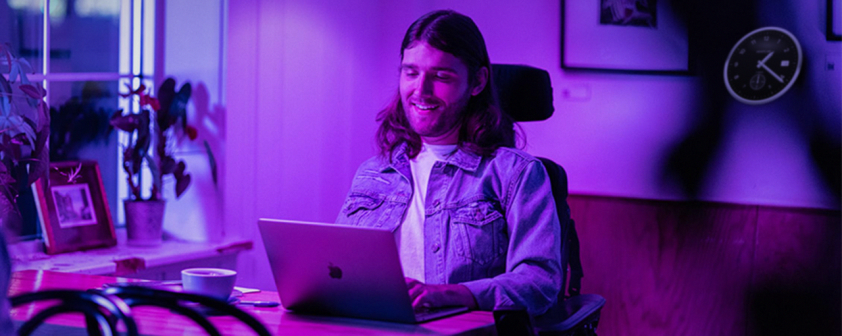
**1:21**
